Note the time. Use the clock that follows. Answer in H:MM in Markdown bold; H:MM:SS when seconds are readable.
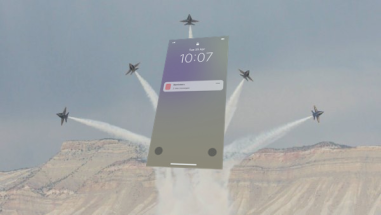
**10:07**
